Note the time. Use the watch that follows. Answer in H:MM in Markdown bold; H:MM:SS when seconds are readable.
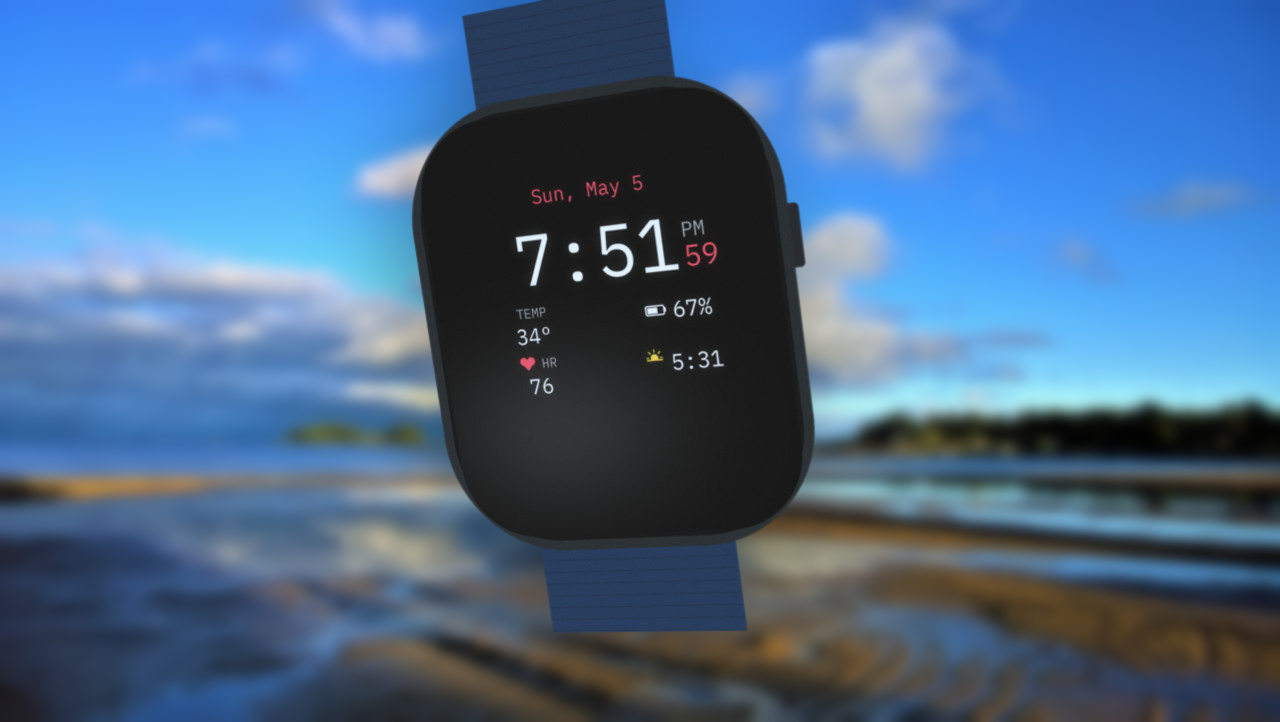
**7:51:59**
